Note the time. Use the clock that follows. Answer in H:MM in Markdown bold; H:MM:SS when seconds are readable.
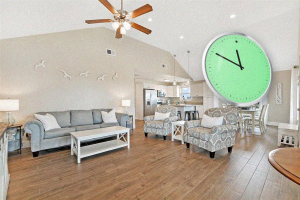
**11:50**
